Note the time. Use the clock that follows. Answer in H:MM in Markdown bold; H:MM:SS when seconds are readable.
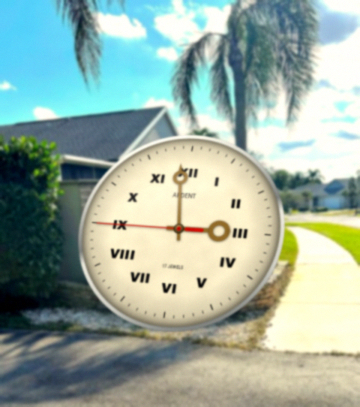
**2:58:45**
